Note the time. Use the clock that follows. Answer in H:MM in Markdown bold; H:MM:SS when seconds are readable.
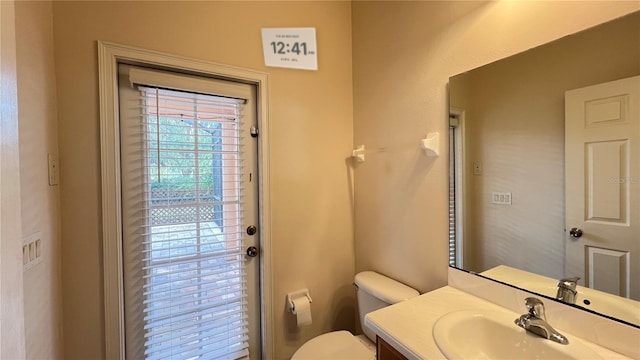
**12:41**
